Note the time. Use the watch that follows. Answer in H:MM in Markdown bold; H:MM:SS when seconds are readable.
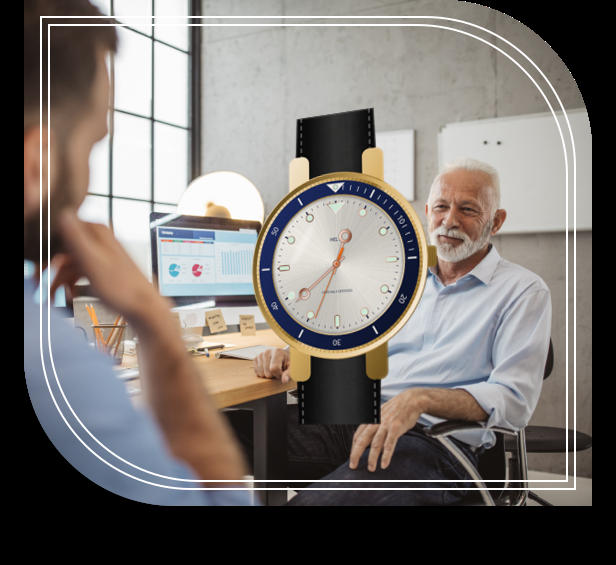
**12:38:34**
